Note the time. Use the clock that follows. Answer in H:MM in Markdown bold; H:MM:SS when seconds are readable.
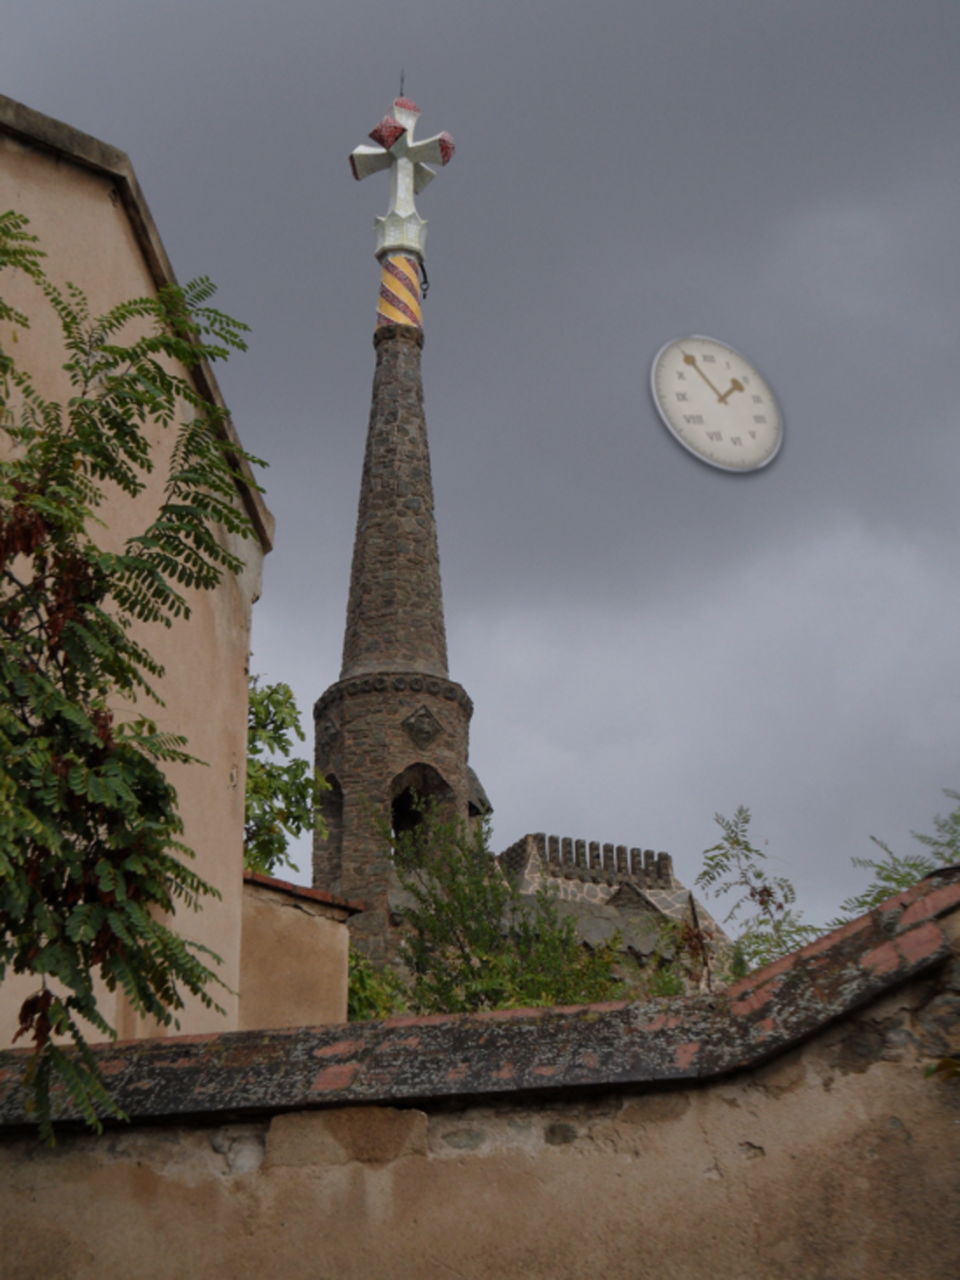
**1:55**
